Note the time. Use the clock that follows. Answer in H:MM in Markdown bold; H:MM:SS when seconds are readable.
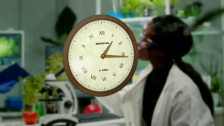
**1:16**
